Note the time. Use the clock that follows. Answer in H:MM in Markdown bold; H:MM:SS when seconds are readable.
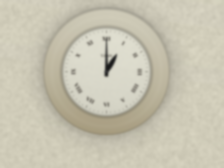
**1:00**
